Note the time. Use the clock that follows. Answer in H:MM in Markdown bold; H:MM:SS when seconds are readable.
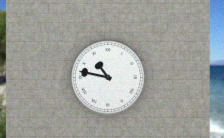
**10:47**
